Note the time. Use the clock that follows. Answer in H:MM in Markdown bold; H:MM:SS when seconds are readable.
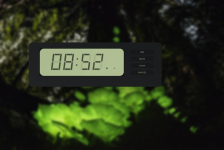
**8:52**
